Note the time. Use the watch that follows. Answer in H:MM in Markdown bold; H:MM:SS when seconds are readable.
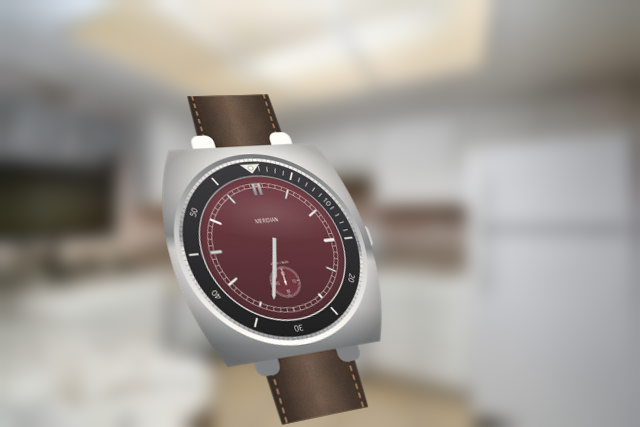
**6:33**
